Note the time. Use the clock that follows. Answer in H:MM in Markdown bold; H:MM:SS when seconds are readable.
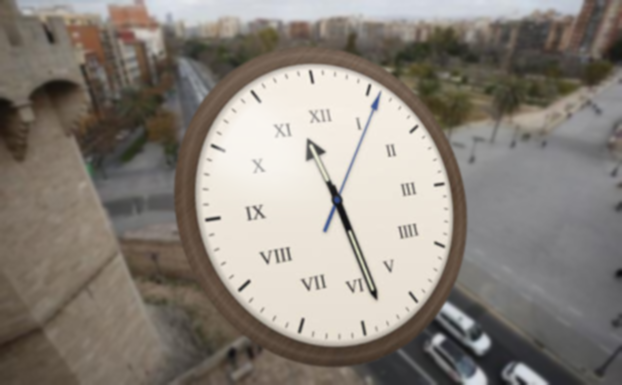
**11:28:06**
